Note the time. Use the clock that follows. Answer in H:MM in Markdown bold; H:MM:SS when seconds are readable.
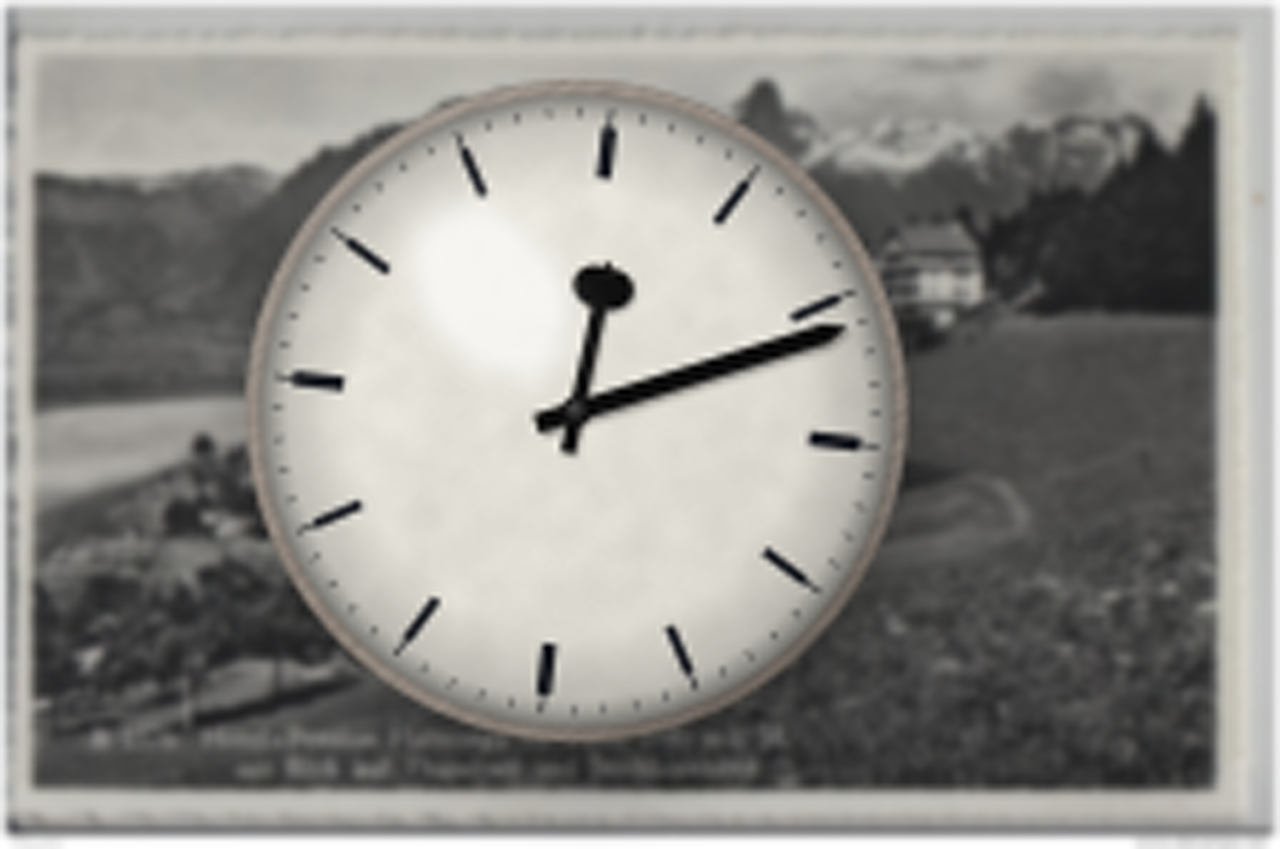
**12:11**
